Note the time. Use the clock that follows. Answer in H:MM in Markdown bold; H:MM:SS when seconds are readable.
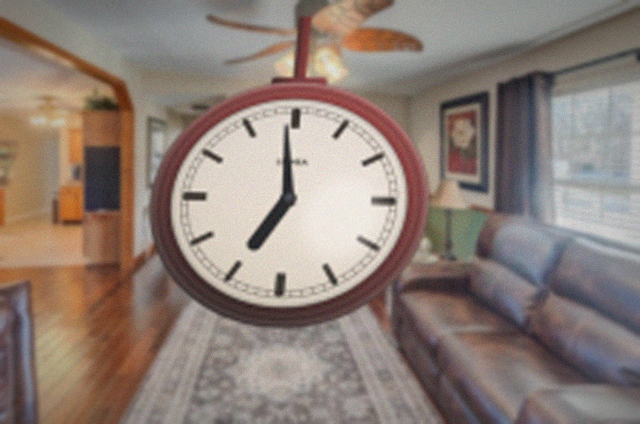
**6:59**
